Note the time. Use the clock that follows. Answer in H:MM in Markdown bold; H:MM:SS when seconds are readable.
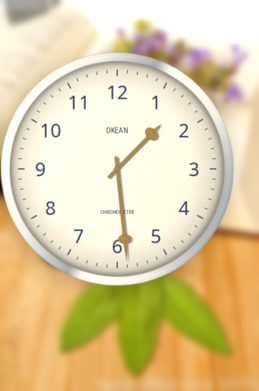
**1:29**
